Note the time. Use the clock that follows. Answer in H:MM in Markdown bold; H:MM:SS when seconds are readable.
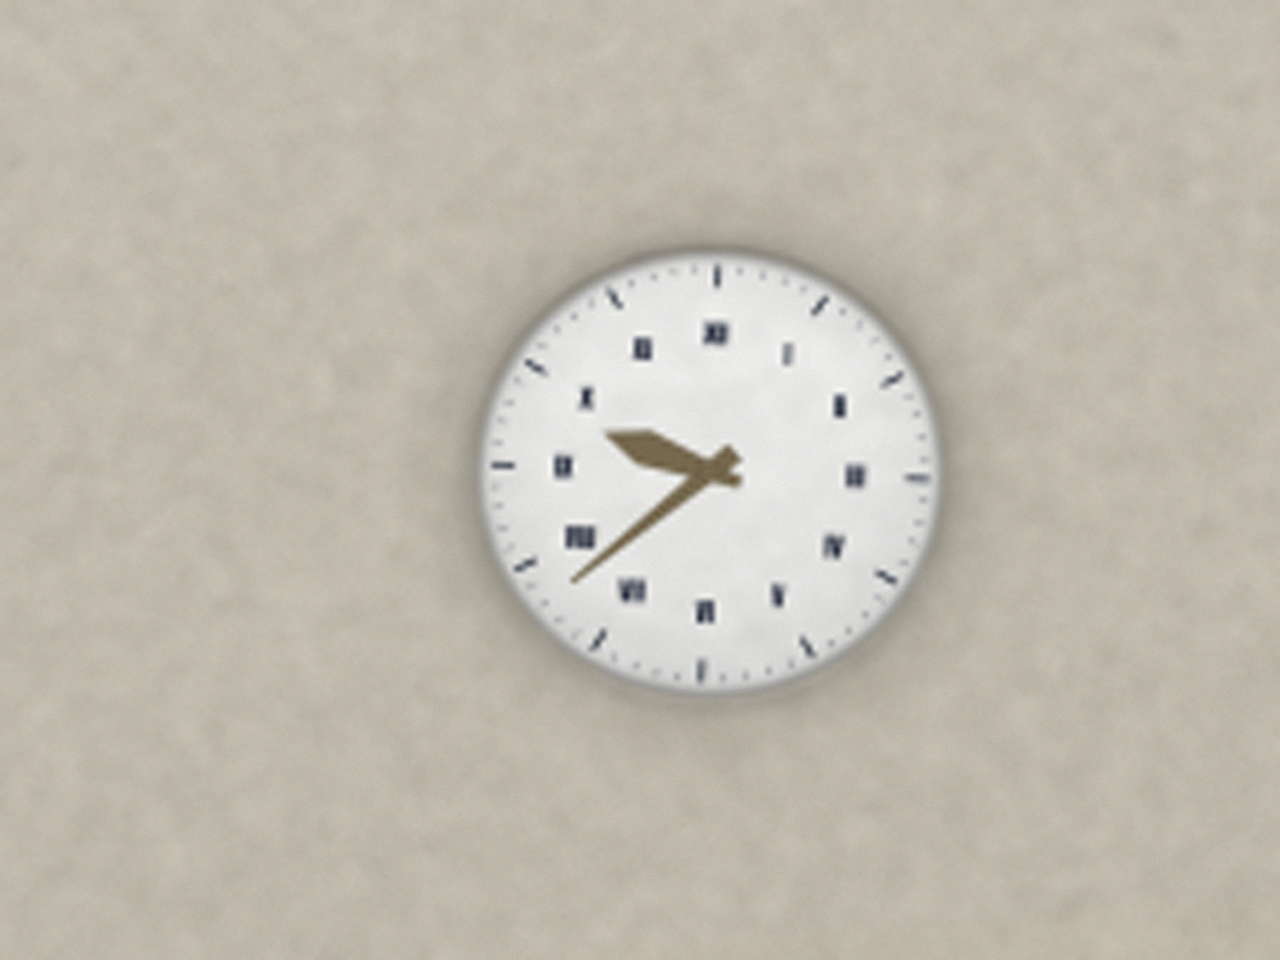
**9:38**
